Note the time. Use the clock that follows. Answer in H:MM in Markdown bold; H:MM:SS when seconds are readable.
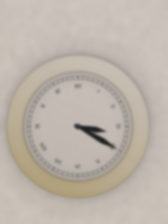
**3:20**
